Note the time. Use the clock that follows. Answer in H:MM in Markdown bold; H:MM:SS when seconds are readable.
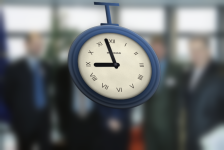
**8:58**
